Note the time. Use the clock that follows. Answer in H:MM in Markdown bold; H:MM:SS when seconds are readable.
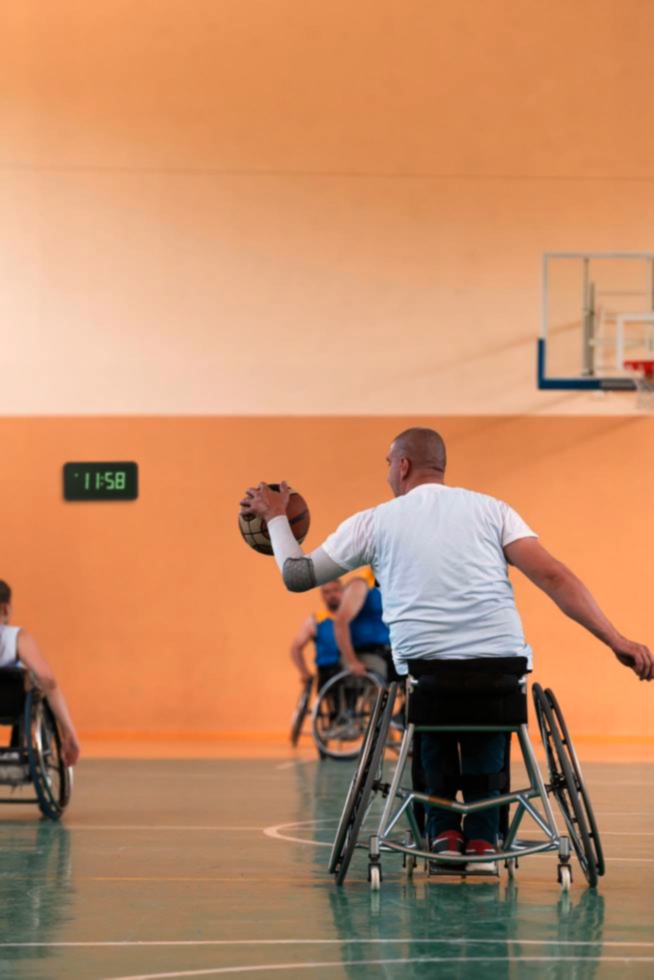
**11:58**
